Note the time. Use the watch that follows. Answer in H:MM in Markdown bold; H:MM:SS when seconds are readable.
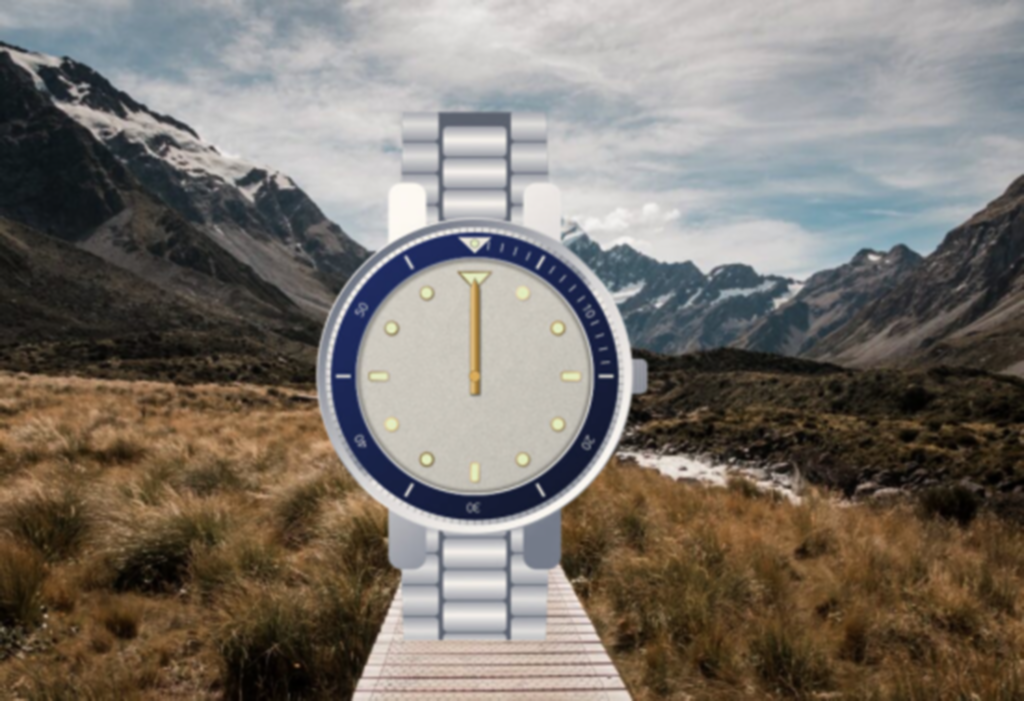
**12:00**
